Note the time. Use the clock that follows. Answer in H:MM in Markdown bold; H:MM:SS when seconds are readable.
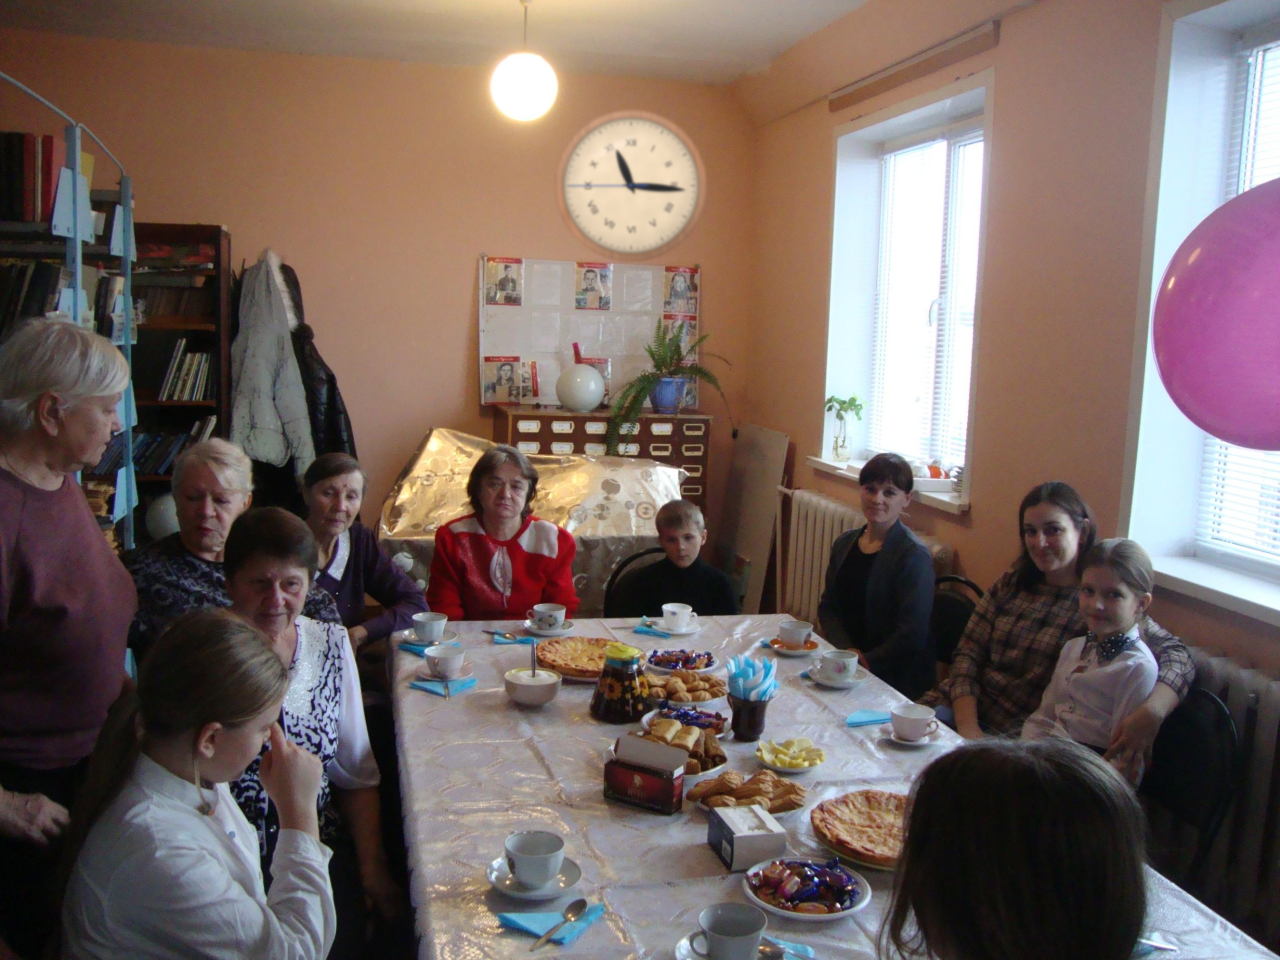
**11:15:45**
